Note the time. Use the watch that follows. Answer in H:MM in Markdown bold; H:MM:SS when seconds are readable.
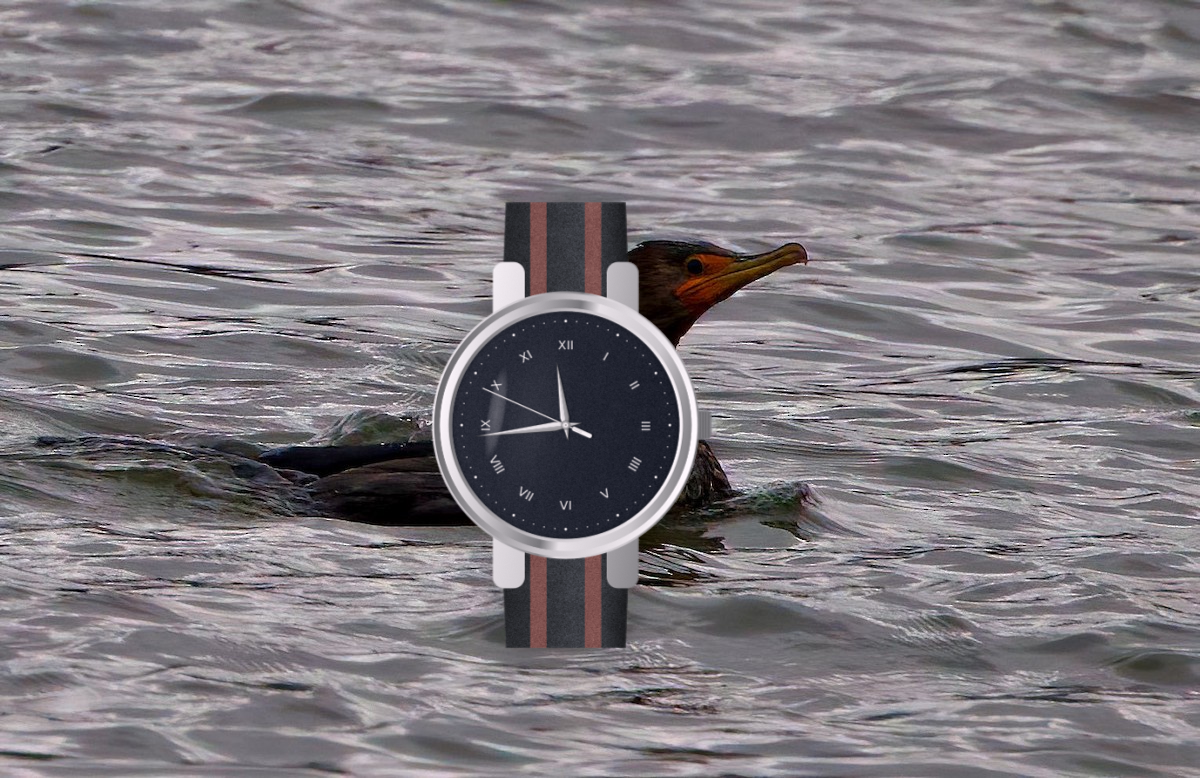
**11:43:49**
